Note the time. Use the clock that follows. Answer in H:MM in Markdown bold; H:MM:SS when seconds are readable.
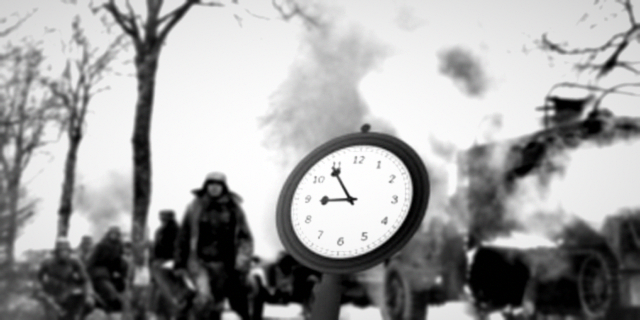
**8:54**
